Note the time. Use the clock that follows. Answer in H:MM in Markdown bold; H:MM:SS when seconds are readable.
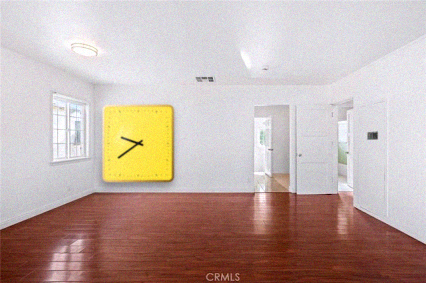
**9:39**
